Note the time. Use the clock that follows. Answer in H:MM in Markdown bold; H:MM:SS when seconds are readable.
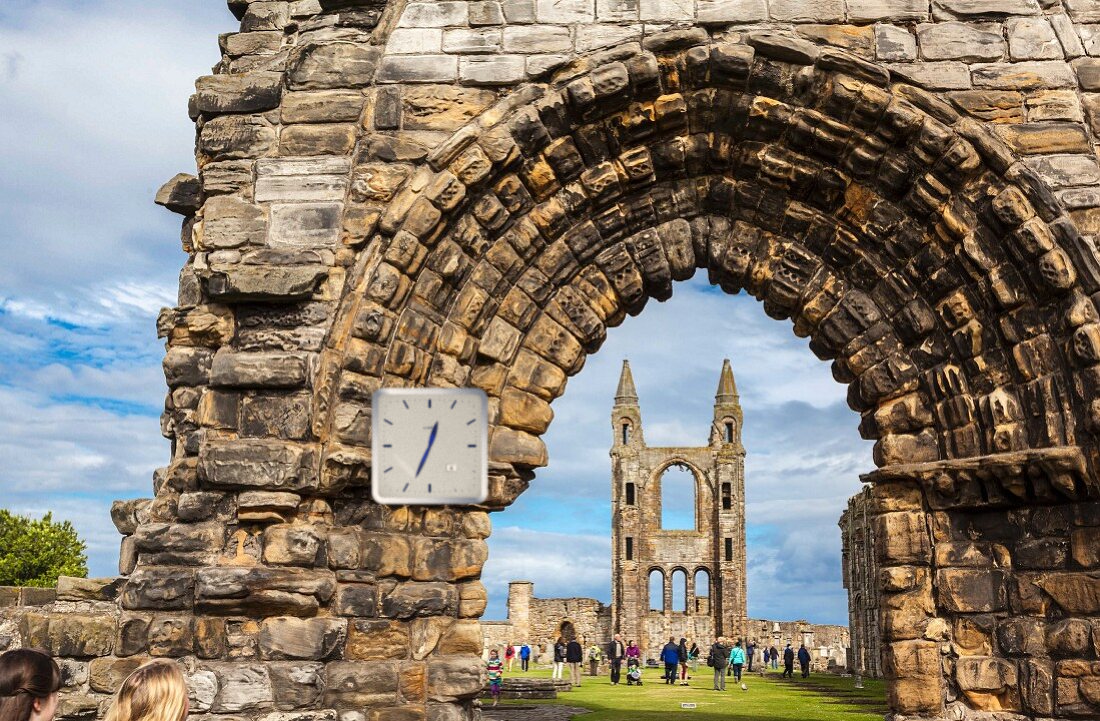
**12:34**
